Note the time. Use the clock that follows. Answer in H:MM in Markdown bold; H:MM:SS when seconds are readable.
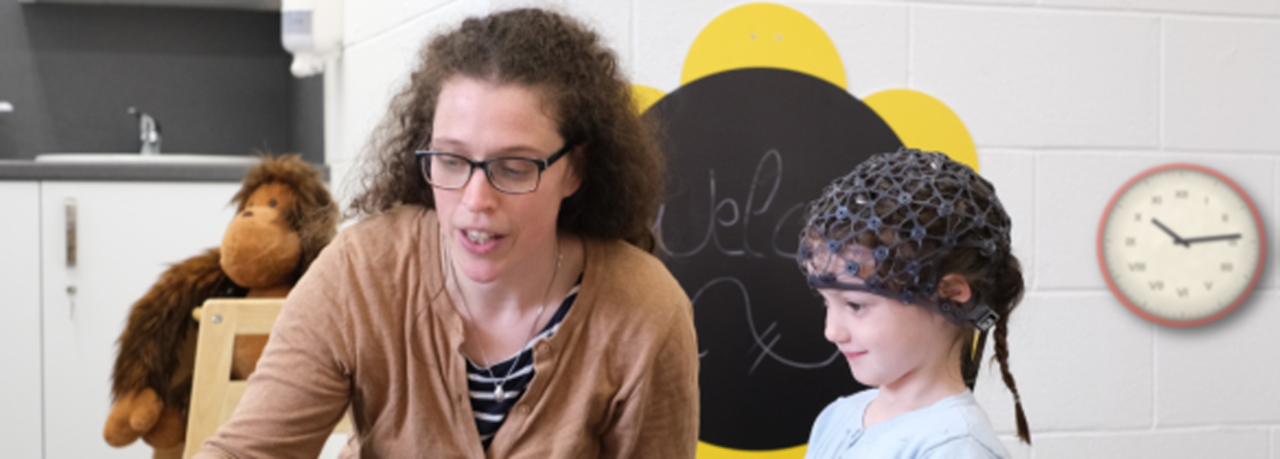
**10:14**
